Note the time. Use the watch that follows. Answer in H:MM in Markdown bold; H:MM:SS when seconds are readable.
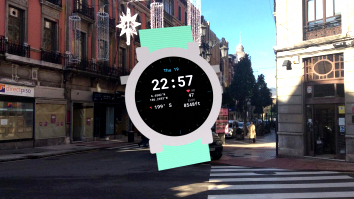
**22:57**
